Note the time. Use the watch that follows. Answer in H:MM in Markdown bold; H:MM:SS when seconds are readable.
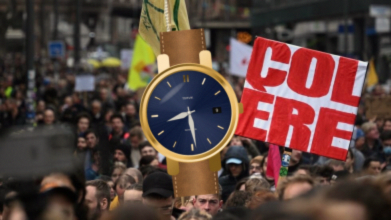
**8:29**
